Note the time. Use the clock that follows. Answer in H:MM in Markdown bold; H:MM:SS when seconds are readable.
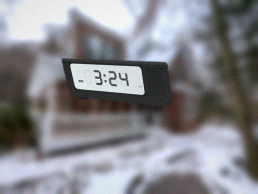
**3:24**
